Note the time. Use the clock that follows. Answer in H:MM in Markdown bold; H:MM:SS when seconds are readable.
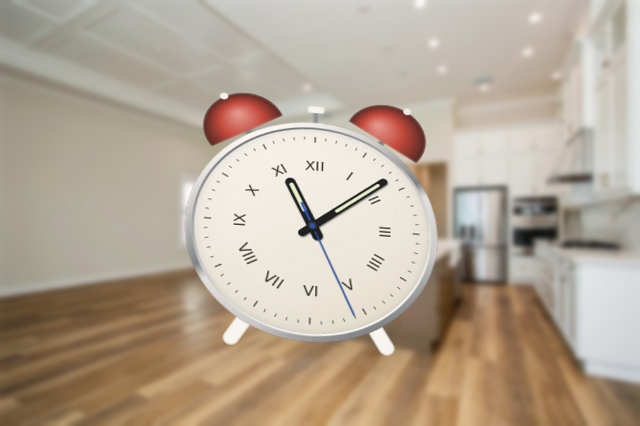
**11:08:26**
